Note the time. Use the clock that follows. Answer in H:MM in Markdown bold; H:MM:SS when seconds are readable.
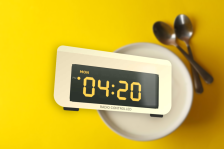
**4:20**
